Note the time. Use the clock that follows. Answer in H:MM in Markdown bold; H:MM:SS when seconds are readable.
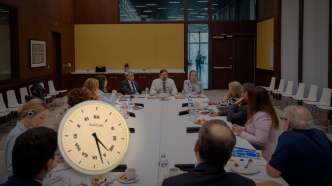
**4:27**
